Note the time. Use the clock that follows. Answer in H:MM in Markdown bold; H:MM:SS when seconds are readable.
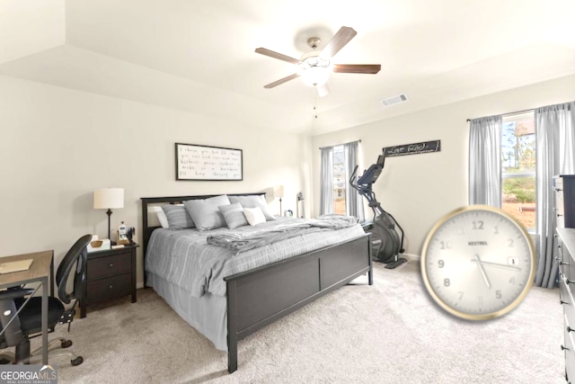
**5:17**
